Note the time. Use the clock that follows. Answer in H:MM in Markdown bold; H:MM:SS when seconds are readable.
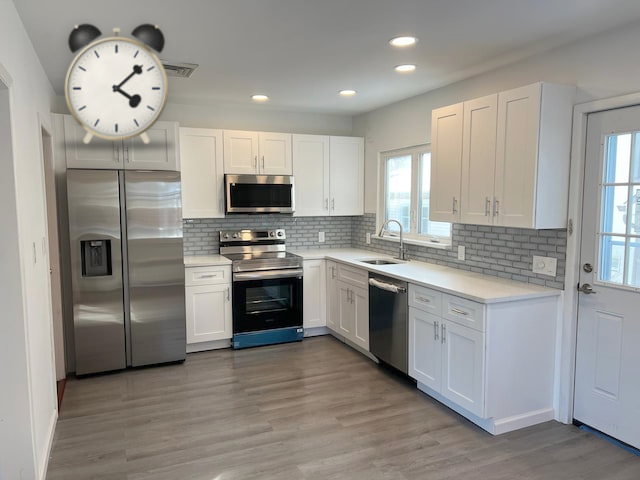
**4:08**
